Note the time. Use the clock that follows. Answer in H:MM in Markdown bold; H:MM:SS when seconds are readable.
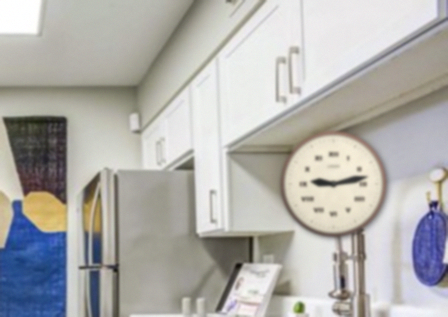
**9:13**
